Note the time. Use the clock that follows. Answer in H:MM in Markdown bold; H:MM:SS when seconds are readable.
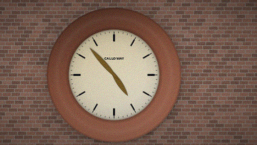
**4:53**
